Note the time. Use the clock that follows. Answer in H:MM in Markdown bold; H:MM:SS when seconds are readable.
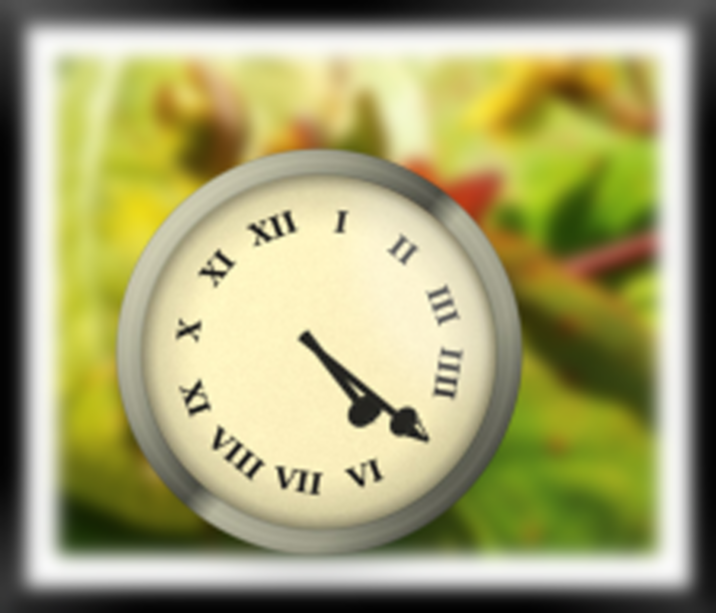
**5:25**
